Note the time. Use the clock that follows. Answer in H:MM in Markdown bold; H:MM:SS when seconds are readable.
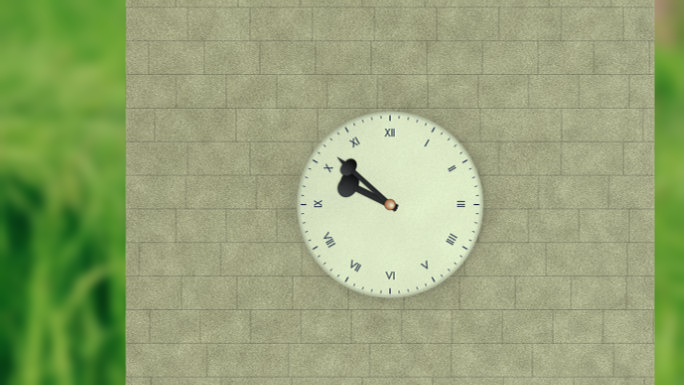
**9:52**
